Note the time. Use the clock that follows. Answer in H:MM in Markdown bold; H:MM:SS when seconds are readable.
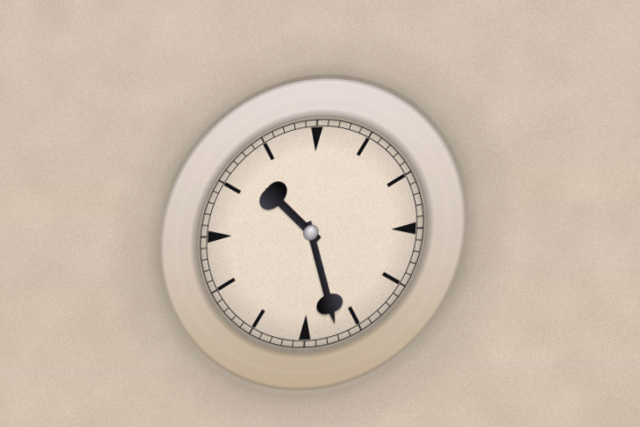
**10:27**
